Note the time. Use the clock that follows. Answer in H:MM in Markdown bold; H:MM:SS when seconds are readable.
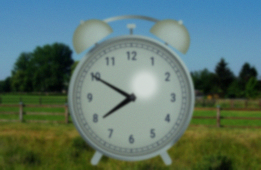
**7:50**
